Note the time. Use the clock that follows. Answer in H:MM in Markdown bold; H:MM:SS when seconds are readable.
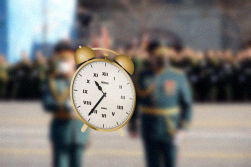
**10:36**
